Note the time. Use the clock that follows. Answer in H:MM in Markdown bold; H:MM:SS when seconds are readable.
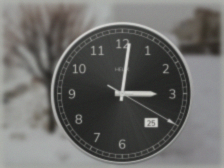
**3:01:20**
